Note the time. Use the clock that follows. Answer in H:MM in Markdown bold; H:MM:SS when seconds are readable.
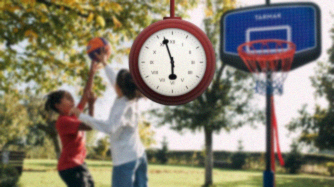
**5:57**
